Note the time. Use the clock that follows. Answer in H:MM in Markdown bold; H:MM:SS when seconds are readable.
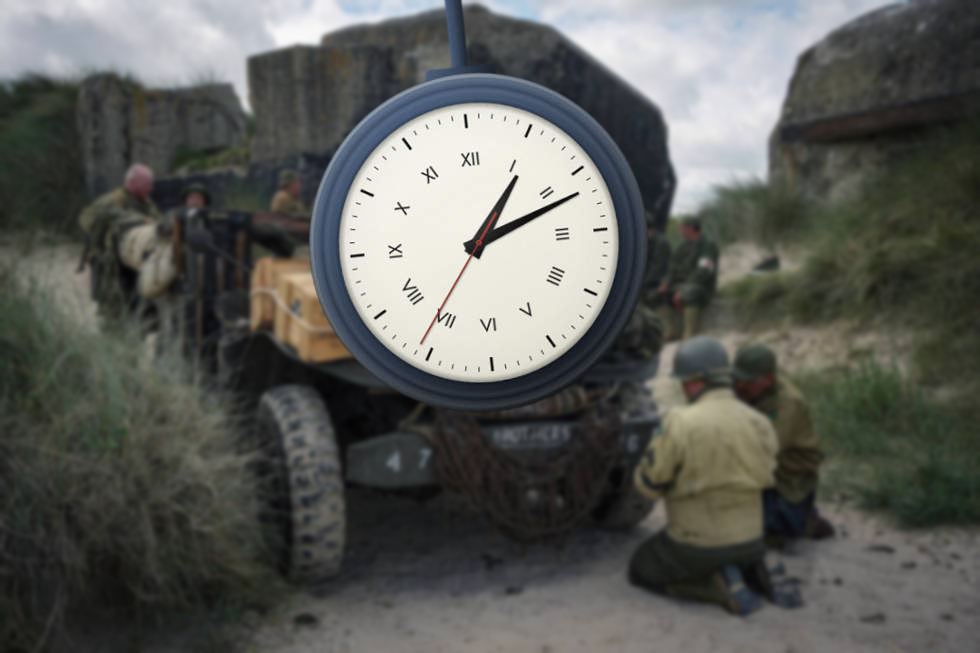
**1:11:36**
